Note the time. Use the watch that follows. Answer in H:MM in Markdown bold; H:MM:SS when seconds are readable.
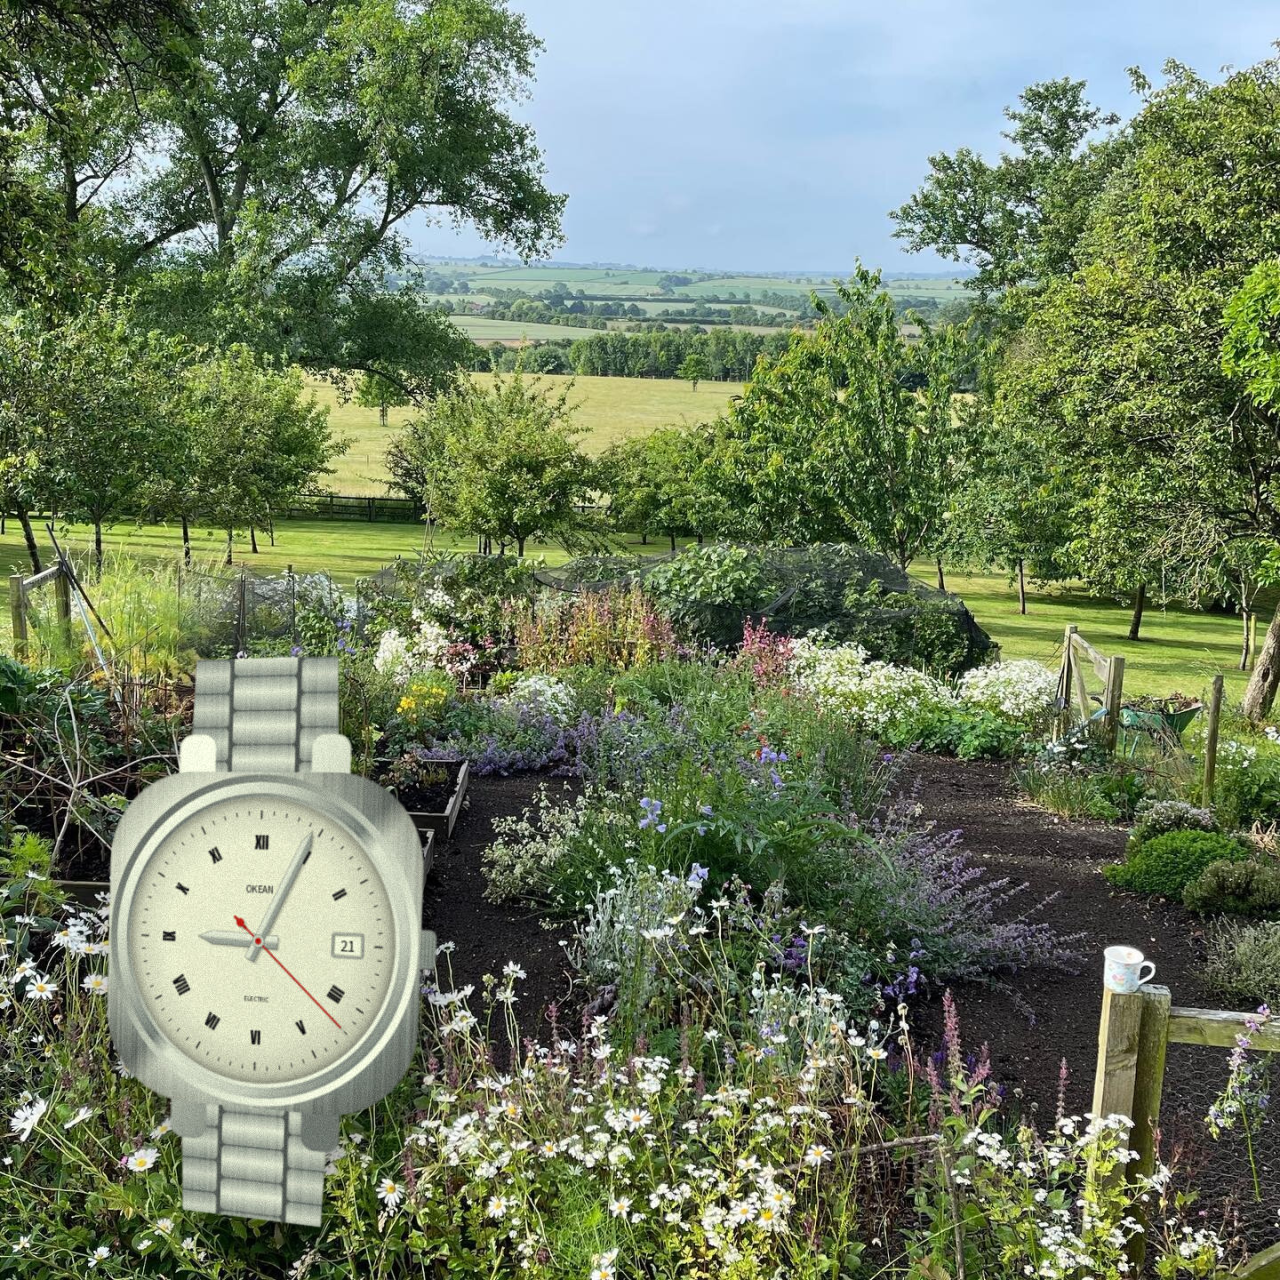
**9:04:22**
